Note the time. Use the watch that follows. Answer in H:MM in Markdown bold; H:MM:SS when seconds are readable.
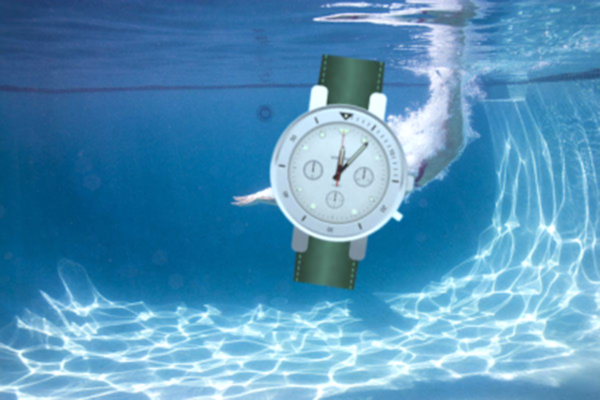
**12:06**
